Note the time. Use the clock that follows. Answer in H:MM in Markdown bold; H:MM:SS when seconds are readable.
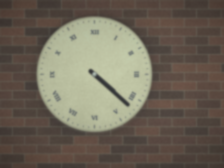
**4:22**
